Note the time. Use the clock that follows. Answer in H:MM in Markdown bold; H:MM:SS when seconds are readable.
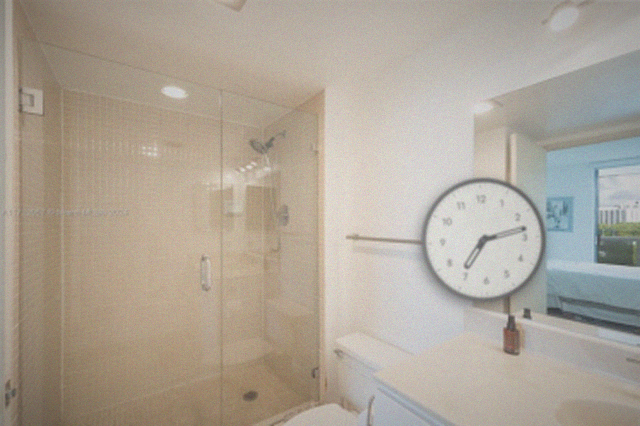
**7:13**
